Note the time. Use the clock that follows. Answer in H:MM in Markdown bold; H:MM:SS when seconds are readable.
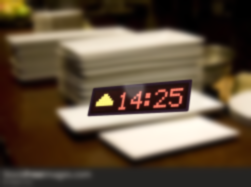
**14:25**
